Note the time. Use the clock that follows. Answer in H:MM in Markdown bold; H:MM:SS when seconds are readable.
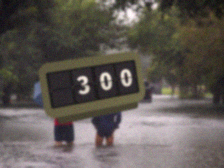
**3:00**
